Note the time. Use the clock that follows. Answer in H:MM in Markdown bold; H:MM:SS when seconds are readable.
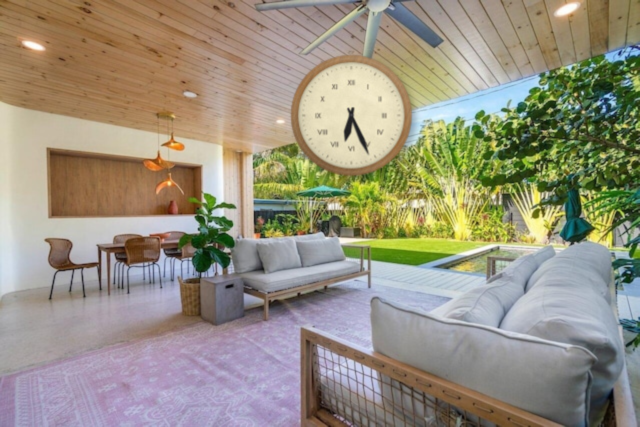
**6:26**
